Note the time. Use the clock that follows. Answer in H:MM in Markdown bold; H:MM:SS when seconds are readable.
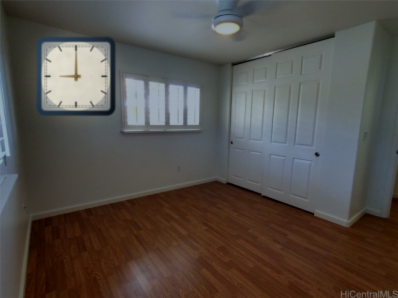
**9:00**
